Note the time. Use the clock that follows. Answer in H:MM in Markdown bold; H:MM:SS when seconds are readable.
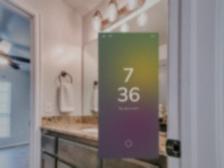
**7:36**
